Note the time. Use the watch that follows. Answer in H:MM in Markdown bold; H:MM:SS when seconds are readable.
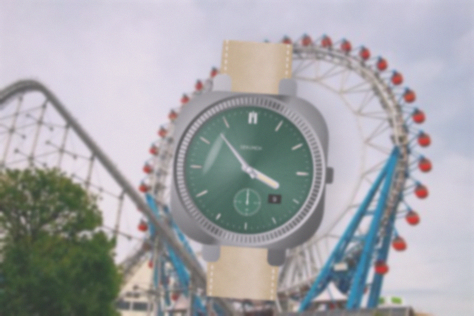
**3:53**
